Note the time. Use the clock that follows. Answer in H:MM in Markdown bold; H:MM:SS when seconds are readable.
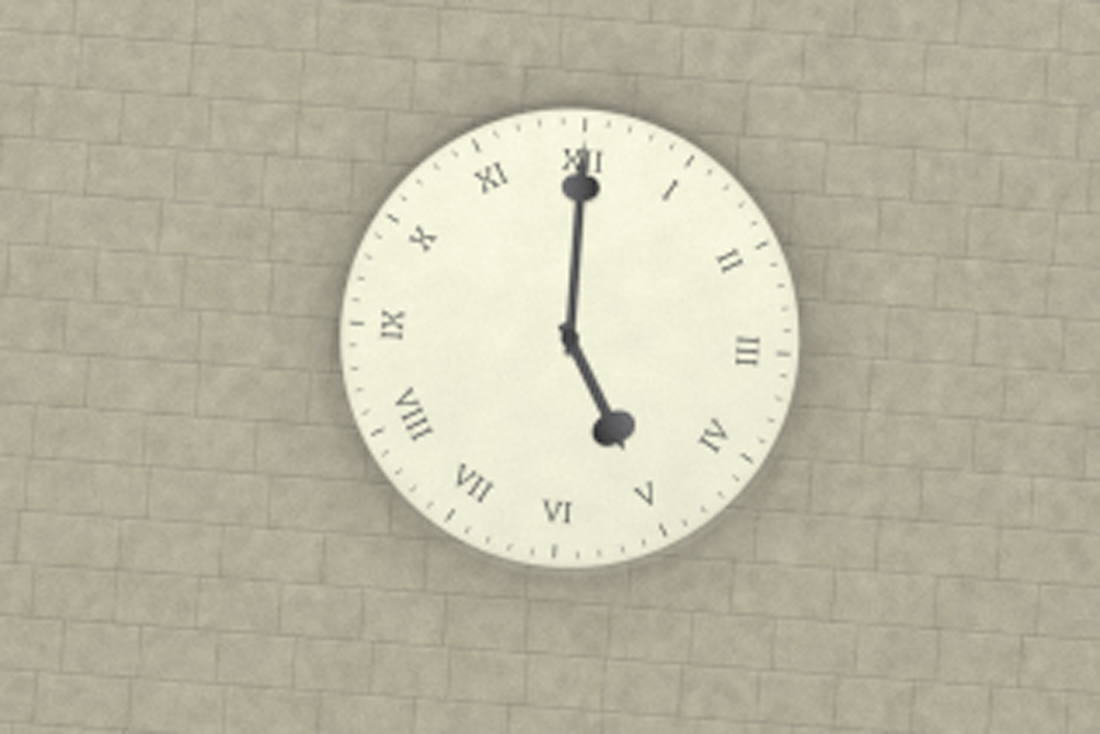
**5:00**
